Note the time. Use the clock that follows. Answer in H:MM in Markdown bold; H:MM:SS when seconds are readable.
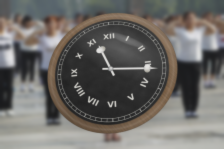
**11:16**
